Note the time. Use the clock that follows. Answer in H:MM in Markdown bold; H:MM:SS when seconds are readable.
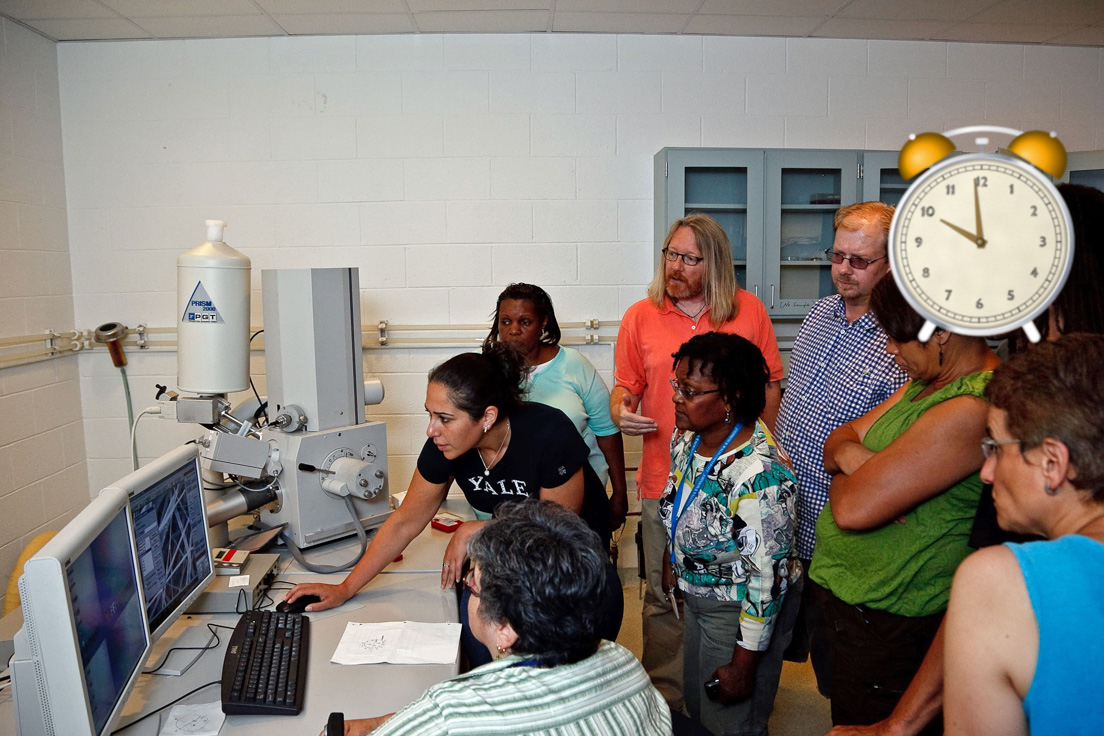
**9:59**
